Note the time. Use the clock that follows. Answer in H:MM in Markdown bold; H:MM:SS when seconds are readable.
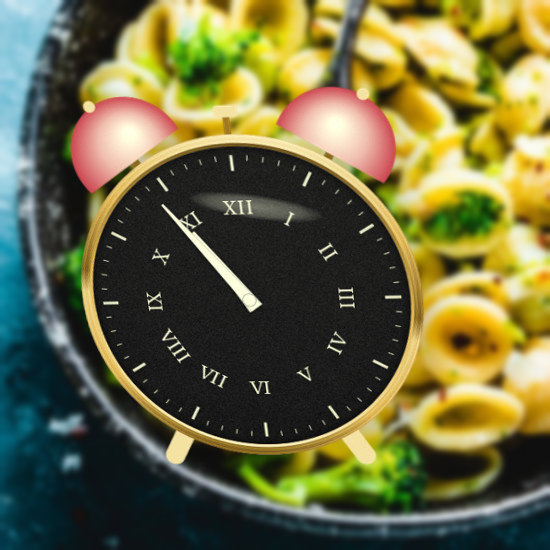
**10:54**
